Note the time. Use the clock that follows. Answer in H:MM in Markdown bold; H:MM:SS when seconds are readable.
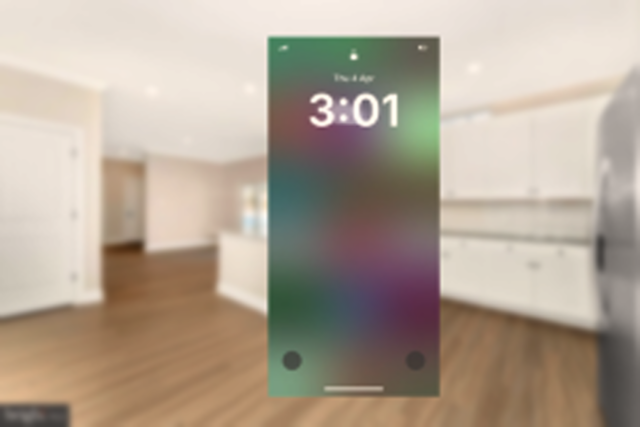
**3:01**
